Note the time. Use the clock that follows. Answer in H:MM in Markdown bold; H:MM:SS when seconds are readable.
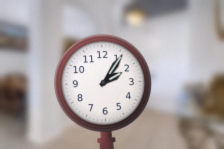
**2:06**
